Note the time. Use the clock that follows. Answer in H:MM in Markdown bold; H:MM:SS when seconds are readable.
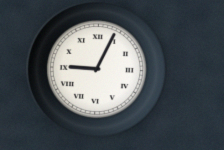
**9:04**
